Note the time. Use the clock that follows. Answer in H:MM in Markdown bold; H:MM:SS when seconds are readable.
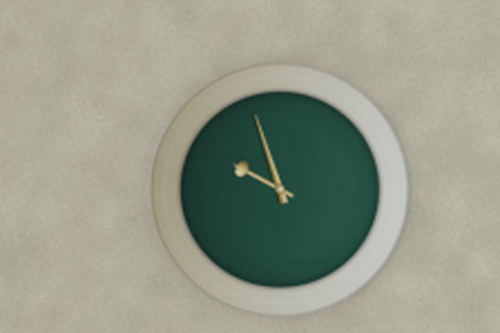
**9:57**
